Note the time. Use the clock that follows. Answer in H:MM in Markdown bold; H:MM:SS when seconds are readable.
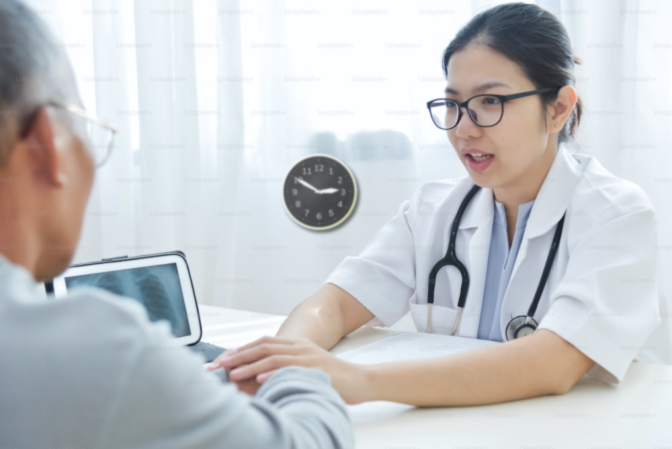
**2:50**
